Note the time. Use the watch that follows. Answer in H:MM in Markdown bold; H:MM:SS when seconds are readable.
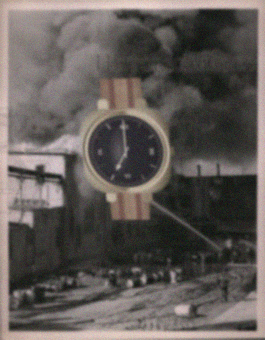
**7:00**
